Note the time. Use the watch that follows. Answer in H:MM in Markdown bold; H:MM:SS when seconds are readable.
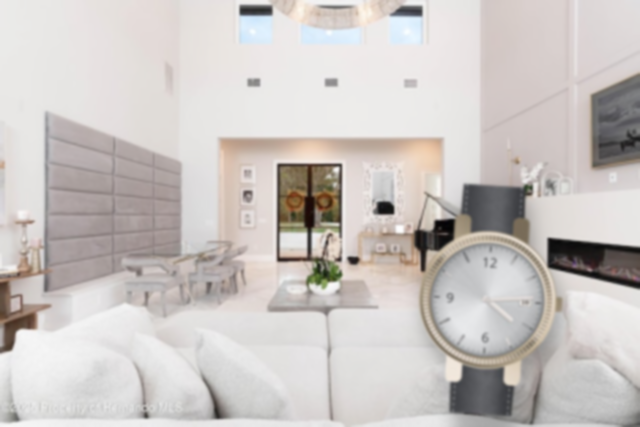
**4:14**
